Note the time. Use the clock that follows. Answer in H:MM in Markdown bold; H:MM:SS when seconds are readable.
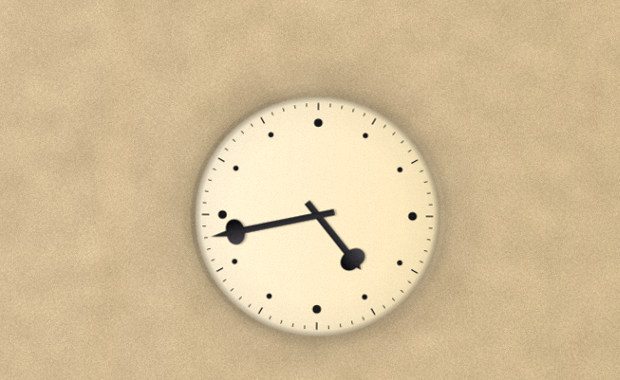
**4:43**
